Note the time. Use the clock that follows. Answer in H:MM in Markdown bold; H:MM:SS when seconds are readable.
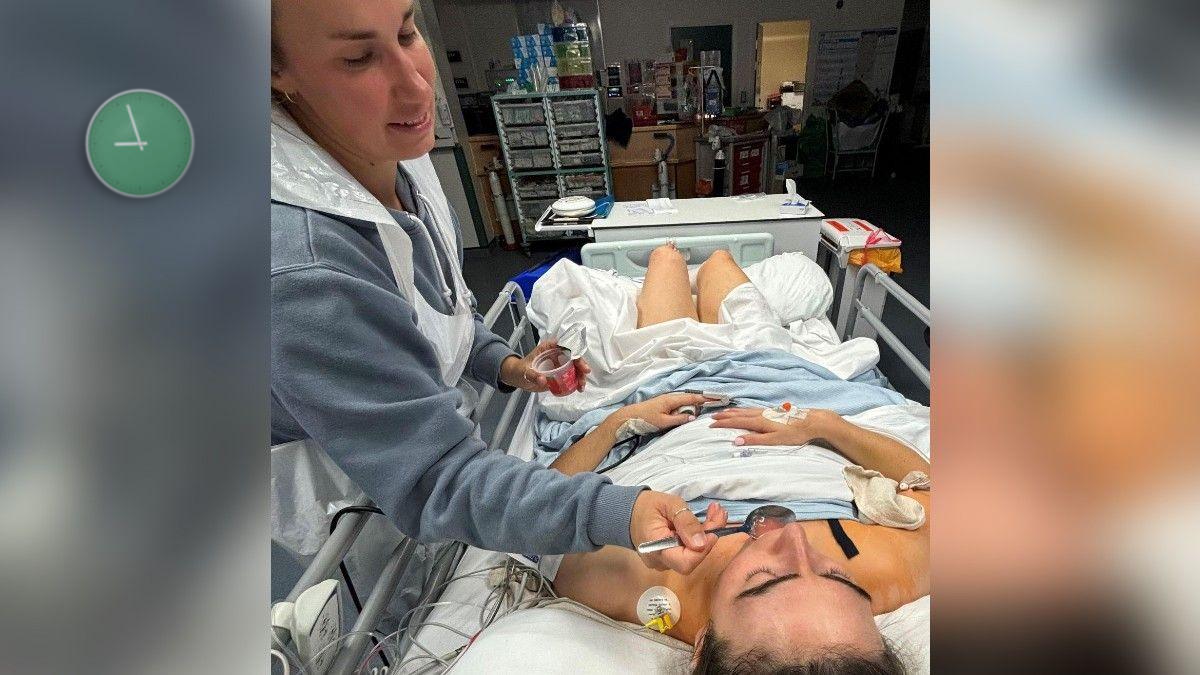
**8:57**
